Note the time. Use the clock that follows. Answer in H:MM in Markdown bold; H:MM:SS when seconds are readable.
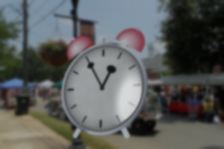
**12:55**
